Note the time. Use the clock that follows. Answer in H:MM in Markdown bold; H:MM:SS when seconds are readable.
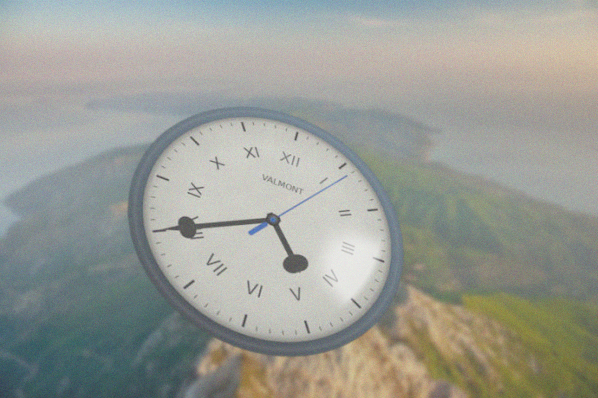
**4:40:06**
